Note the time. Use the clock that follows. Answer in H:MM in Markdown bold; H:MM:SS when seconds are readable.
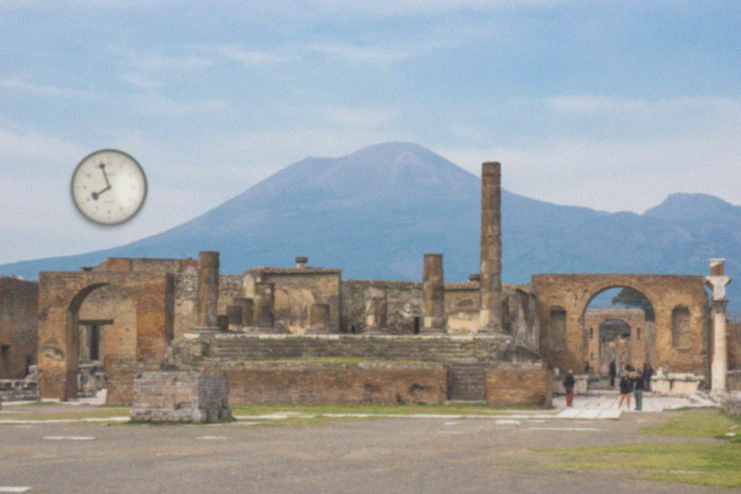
**7:57**
